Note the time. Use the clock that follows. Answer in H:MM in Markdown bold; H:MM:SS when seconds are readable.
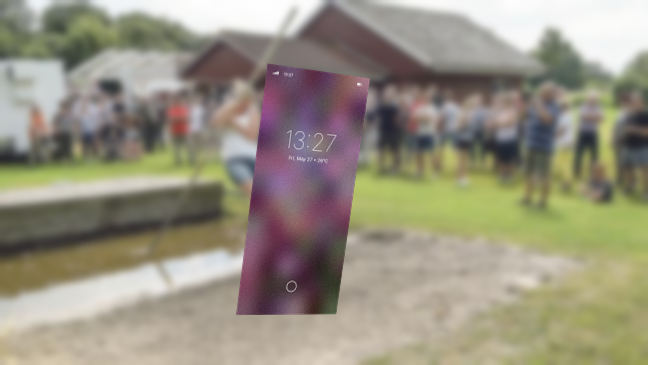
**13:27**
